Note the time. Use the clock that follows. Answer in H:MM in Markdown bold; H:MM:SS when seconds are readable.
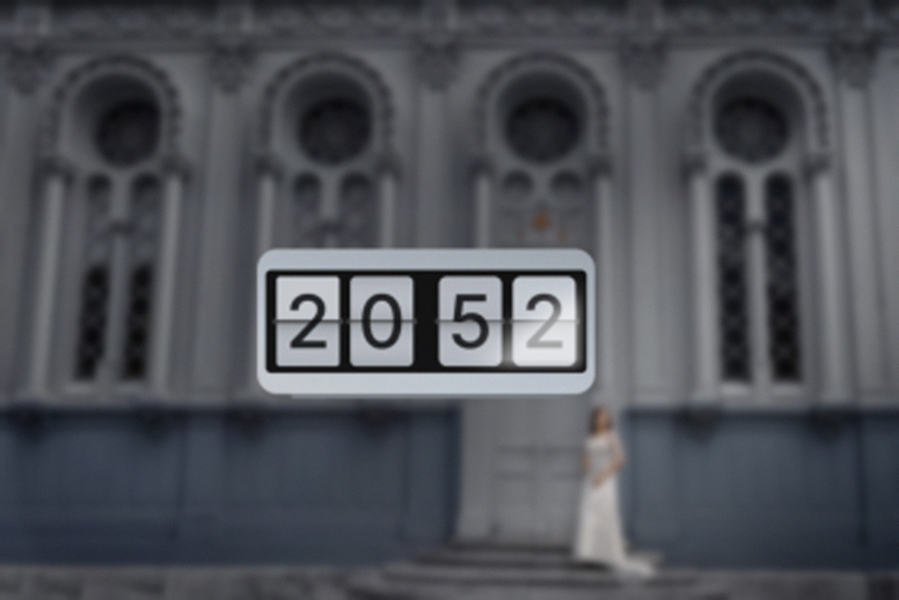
**20:52**
